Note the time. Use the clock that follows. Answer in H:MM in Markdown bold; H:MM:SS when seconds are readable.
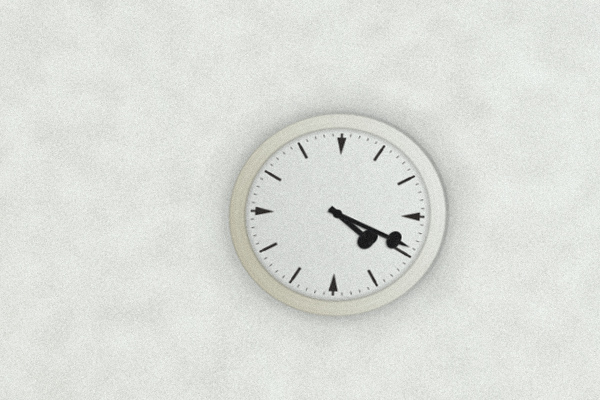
**4:19**
